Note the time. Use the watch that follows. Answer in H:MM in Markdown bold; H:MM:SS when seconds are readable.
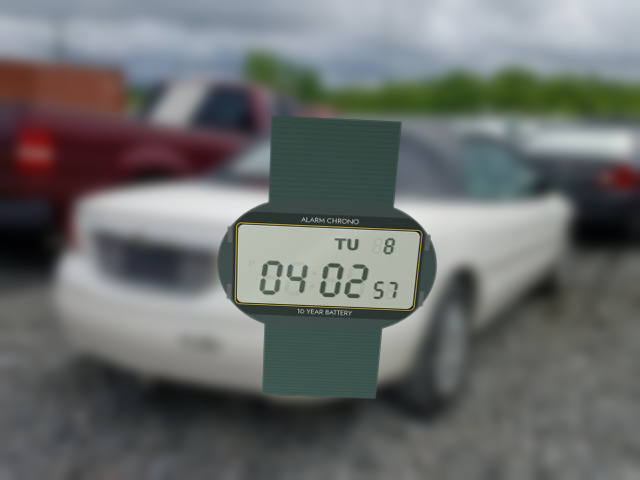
**4:02:57**
